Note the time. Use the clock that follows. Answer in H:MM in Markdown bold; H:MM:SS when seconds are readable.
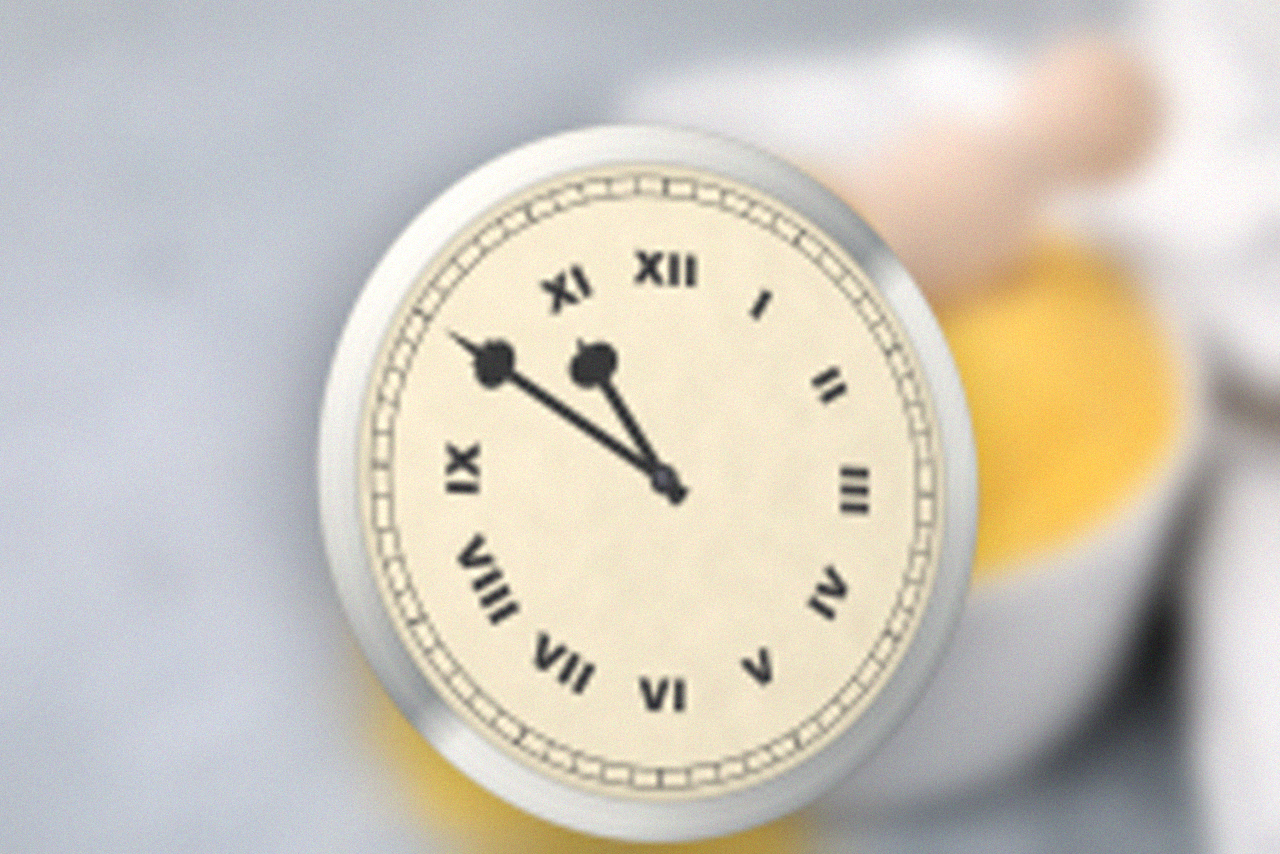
**10:50**
